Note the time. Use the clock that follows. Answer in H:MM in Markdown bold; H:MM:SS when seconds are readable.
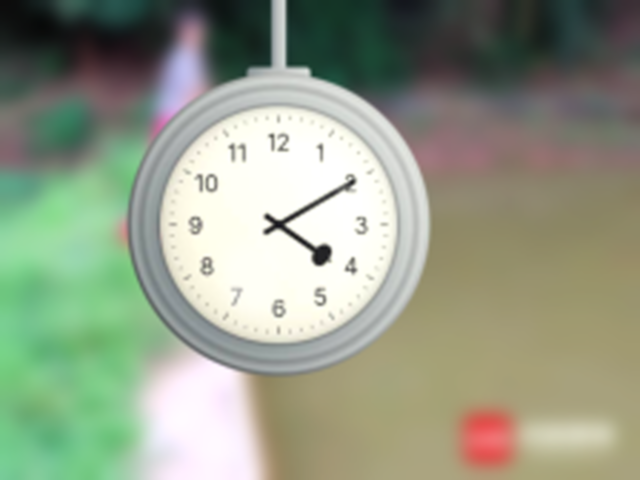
**4:10**
